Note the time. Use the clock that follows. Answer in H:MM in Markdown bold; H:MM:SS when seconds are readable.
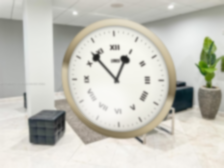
**12:53**
